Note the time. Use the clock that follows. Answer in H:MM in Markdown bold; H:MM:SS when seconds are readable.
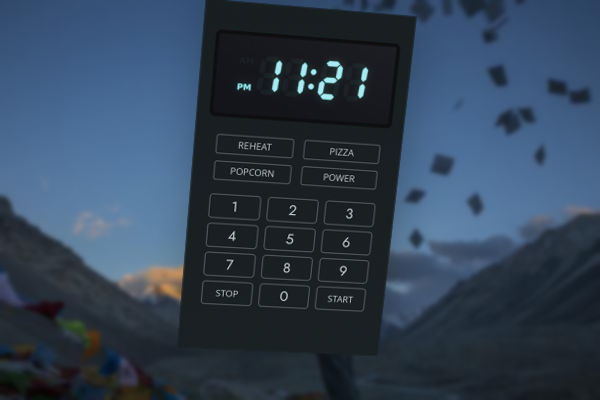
**11:21**
